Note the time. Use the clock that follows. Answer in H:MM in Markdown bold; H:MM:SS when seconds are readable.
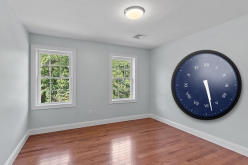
**5:28**
